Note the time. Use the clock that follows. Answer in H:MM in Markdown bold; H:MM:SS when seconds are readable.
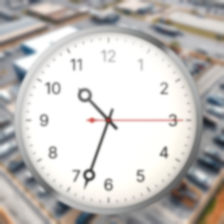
**10:33:15**
